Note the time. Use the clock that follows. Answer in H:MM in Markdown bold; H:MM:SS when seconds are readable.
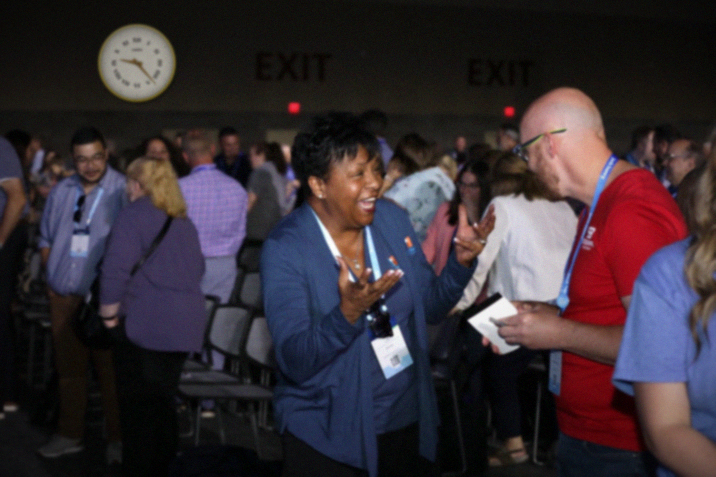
**9:23**
